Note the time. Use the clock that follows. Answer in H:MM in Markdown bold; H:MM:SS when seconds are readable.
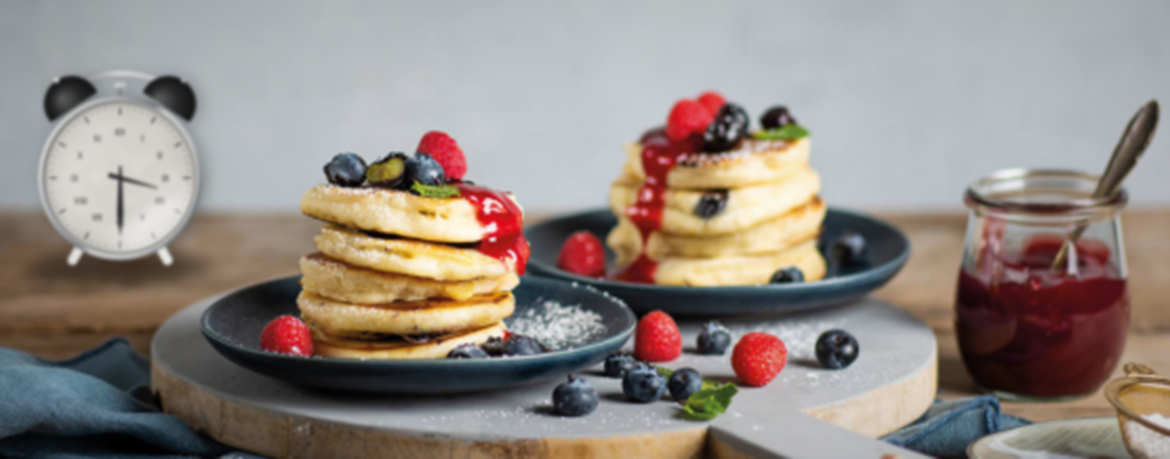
**3:30**
